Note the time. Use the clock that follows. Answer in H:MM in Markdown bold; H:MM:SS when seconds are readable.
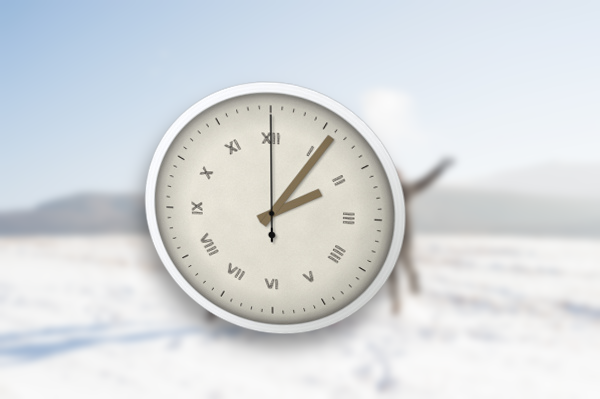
**2:06:00**
